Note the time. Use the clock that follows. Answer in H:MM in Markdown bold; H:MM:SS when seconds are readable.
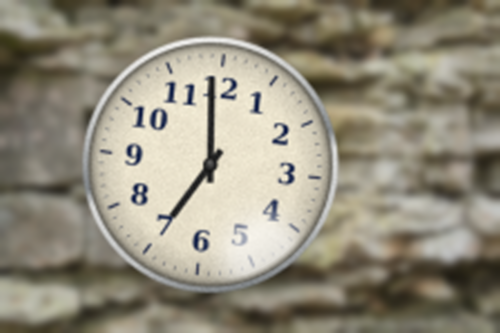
**6:59**
